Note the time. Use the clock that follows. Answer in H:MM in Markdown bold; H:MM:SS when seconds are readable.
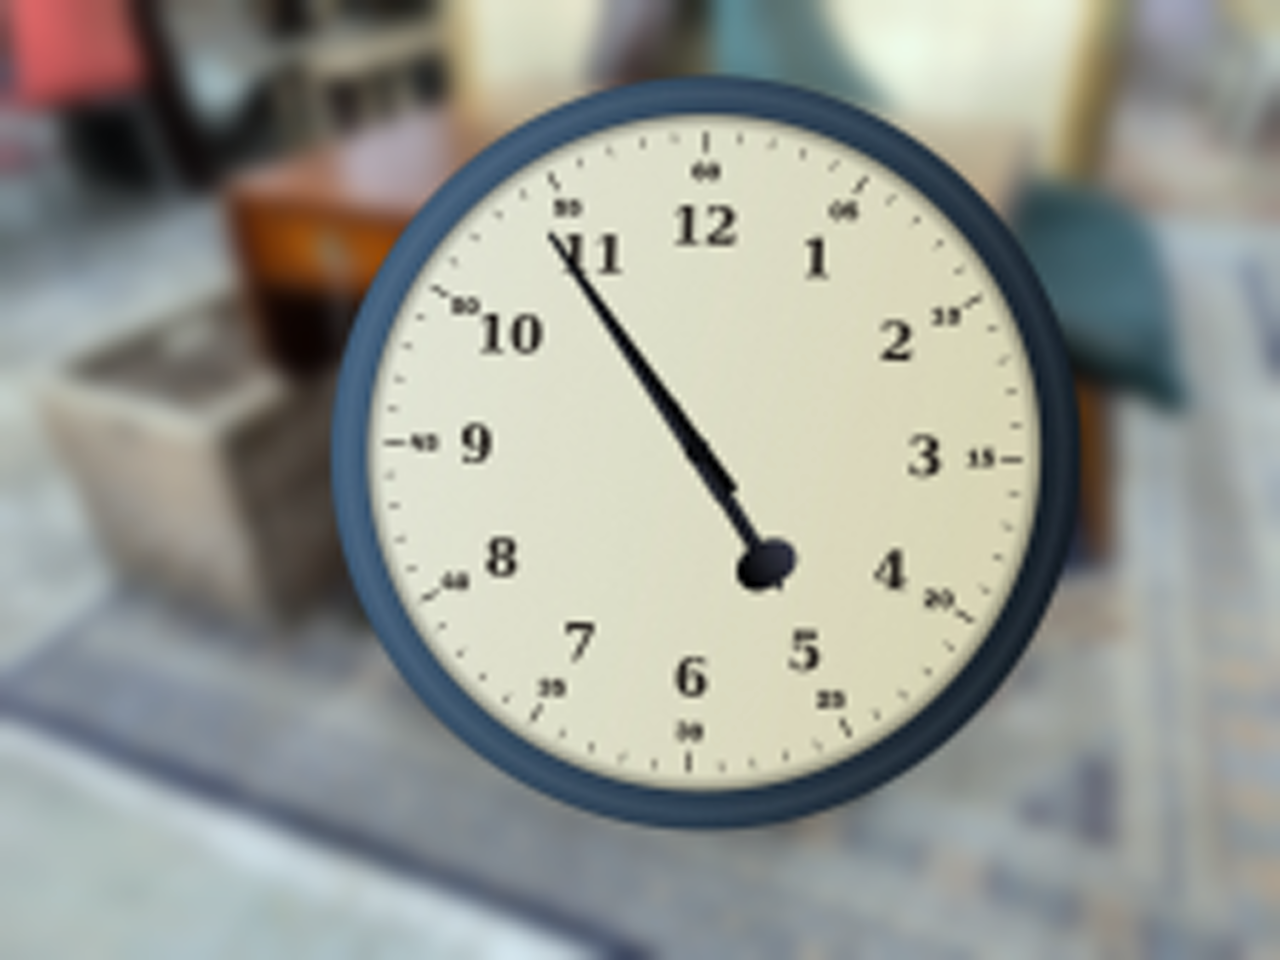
**4:54**
